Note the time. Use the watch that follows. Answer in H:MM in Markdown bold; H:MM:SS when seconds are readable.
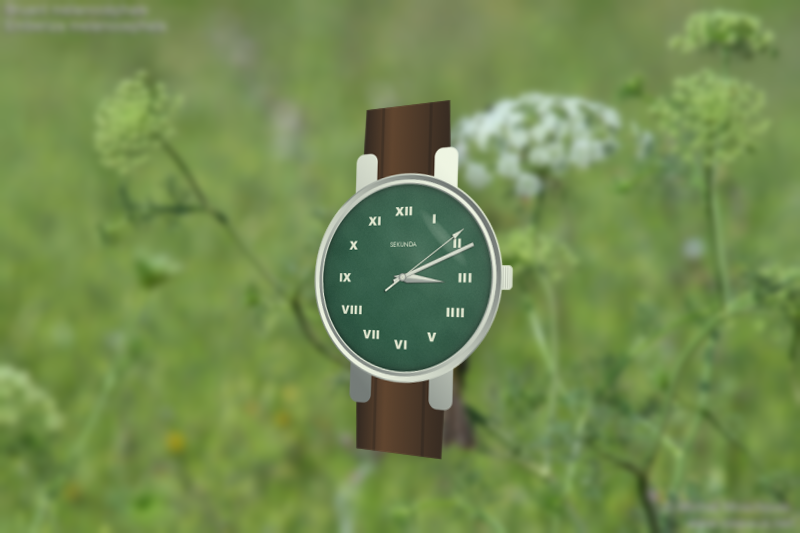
**3:11:09**
